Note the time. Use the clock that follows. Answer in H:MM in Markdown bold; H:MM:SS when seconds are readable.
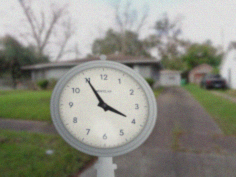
**3:55**
